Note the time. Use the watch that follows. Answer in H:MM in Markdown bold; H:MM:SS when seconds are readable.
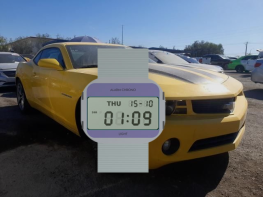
**1:09**
